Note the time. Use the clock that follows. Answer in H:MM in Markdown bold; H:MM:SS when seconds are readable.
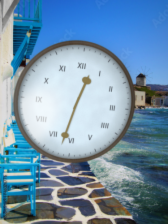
**12:32**
